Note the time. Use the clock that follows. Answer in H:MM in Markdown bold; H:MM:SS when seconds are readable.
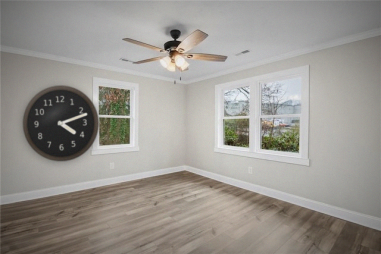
**4:12**
